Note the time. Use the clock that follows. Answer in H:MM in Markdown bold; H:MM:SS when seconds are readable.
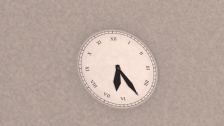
**6:25**
